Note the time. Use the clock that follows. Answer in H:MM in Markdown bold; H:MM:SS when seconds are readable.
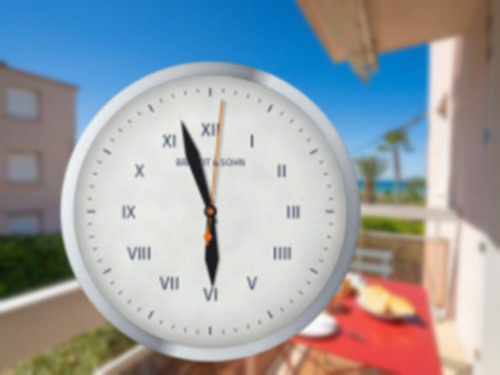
**5:57:01**
